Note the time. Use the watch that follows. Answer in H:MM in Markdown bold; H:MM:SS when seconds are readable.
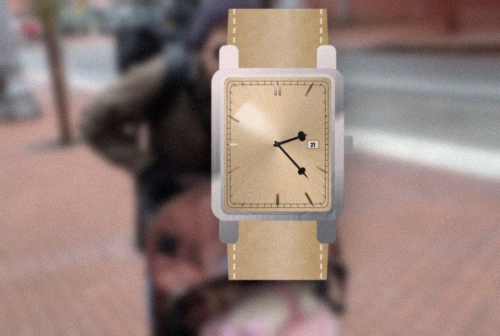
**2:23**
